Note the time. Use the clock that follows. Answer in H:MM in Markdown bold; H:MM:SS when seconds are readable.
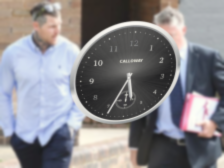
**5:34**
